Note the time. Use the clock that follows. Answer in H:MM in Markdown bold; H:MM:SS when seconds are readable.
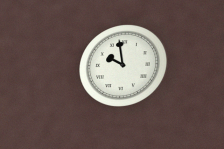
**9:58**
